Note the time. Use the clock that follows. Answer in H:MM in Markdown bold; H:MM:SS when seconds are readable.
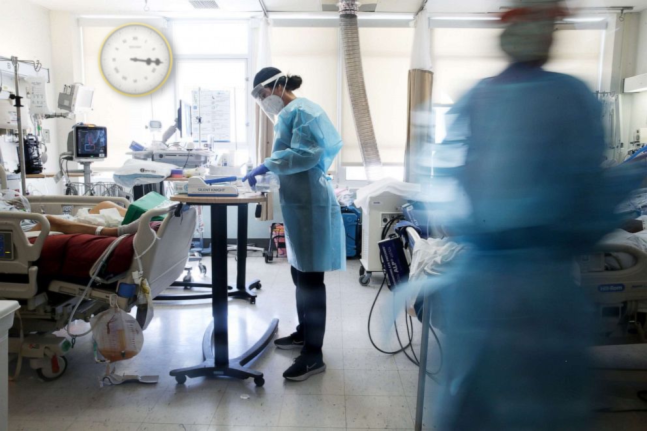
**3:16**
